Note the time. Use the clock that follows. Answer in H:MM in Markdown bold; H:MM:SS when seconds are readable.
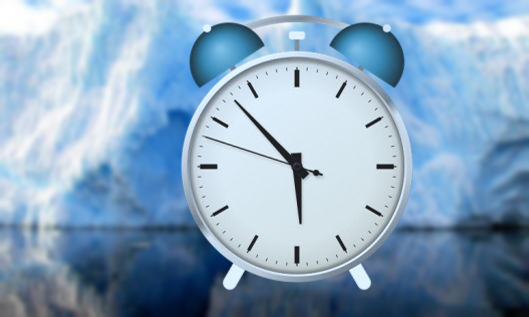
**5:52:48**
